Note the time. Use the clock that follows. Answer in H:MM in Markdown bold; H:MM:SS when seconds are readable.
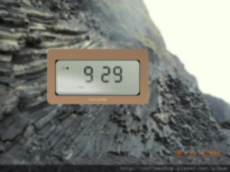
**9:29**
